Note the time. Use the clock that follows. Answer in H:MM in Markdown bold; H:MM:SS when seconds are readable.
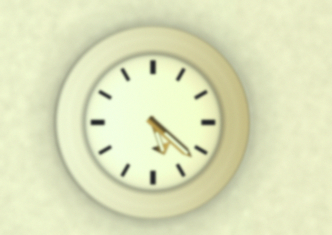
**5:22**
